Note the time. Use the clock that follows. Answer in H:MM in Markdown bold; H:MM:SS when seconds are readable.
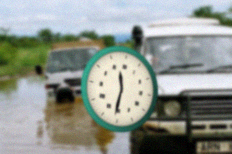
**11:31**
